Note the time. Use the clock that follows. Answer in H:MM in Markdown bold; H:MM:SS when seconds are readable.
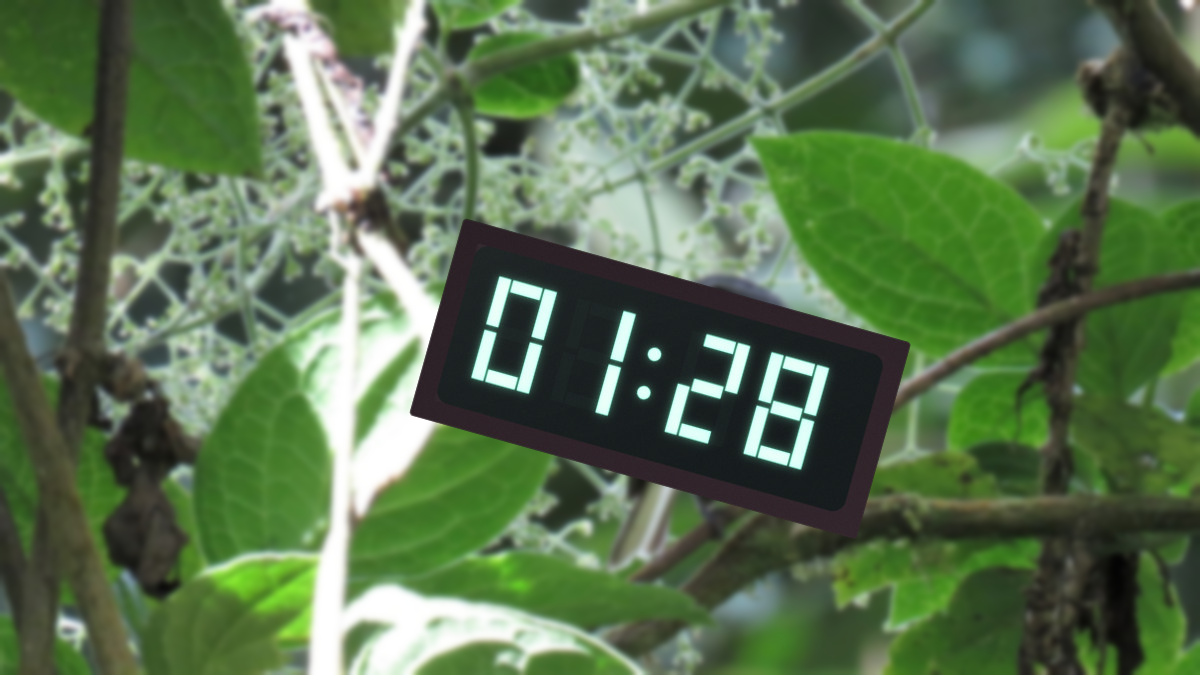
**1:28**
